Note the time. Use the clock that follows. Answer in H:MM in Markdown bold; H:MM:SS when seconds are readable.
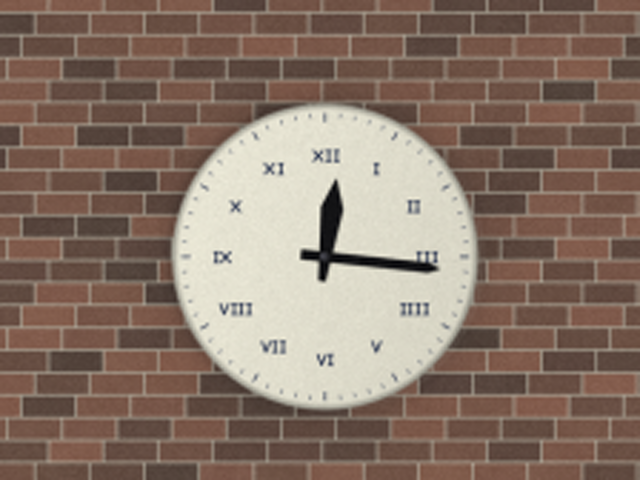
**12:16**
